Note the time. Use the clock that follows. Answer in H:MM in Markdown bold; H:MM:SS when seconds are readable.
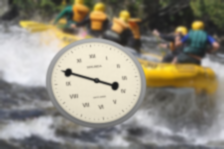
**3:49**
